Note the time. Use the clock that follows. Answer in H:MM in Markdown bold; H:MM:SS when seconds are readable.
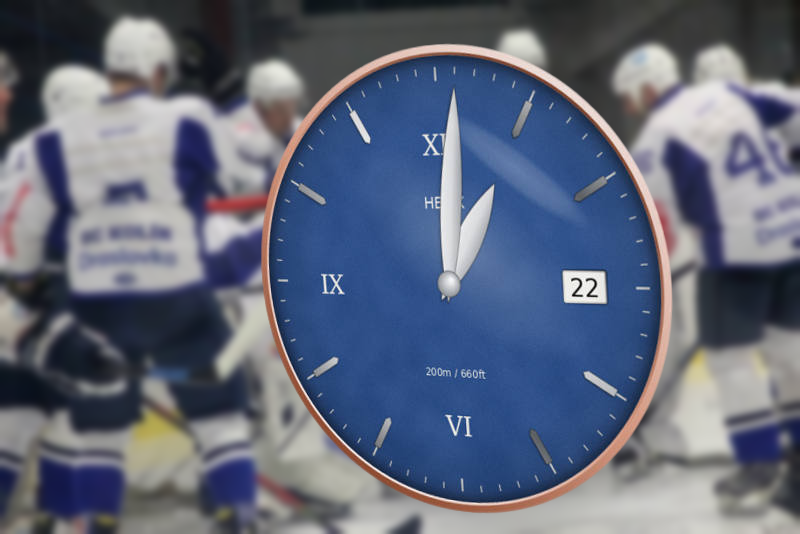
**1:01**
